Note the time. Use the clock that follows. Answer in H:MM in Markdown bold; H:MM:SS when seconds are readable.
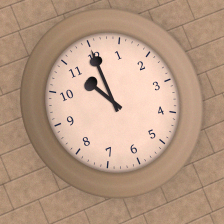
**11:00**
